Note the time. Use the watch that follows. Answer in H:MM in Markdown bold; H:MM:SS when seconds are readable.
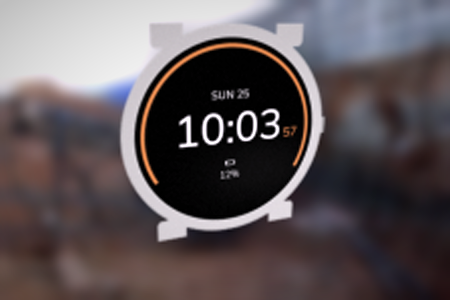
**10:03**
